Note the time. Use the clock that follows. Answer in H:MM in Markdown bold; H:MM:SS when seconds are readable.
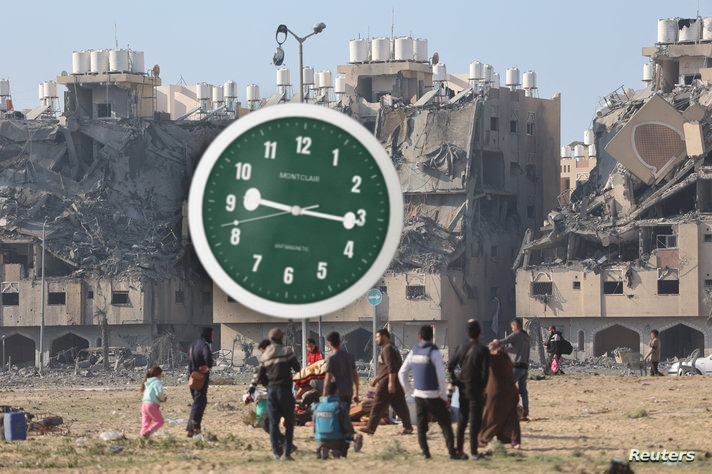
**9:15:42**
